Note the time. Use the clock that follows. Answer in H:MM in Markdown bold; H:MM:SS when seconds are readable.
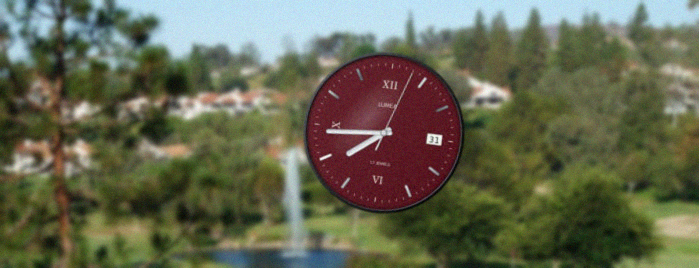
**7:44:03**
